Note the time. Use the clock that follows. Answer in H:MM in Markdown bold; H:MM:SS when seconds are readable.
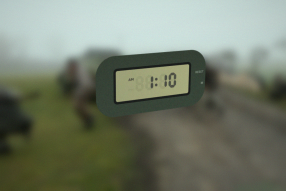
**1:10**
